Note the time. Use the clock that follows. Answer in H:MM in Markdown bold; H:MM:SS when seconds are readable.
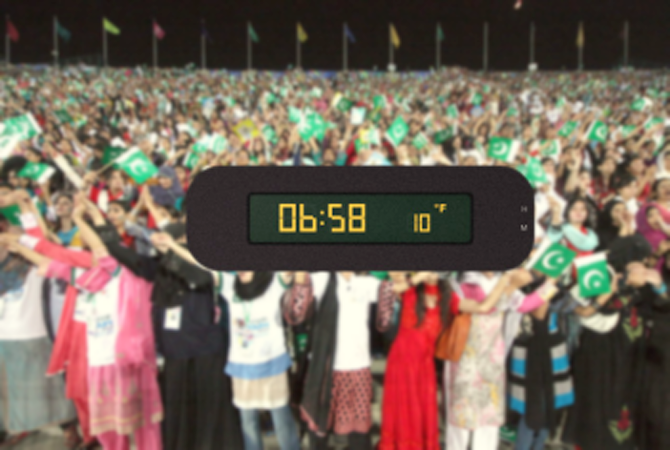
**6:58**
